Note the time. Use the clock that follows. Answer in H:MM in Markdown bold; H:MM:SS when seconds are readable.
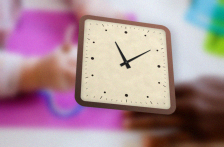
**11:09**
